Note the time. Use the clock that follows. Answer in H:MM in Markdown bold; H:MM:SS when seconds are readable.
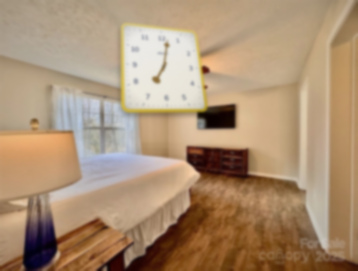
**7:02**
